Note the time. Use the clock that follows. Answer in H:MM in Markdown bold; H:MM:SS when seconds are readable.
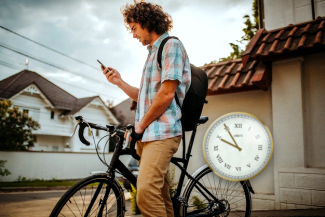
**9:55**
